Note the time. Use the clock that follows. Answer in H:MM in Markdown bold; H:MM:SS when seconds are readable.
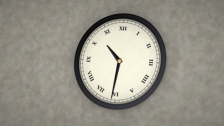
**10:31**
